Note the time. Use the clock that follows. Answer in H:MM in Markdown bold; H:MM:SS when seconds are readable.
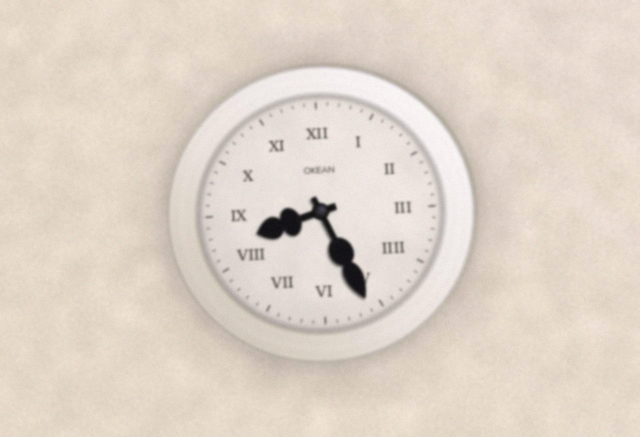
**8:26**
